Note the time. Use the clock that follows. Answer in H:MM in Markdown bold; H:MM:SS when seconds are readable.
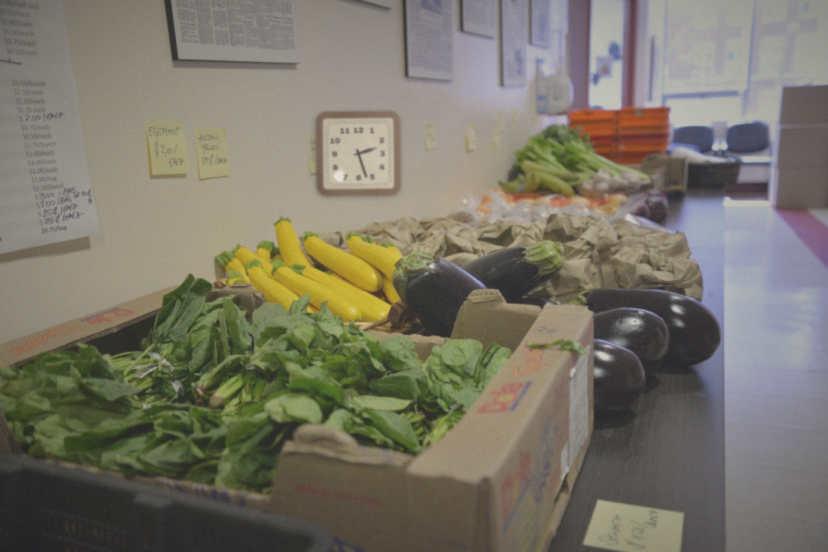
**2:27**
